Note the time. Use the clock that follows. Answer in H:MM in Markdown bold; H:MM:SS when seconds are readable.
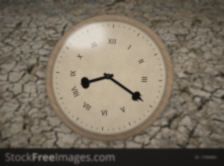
**8:20**
